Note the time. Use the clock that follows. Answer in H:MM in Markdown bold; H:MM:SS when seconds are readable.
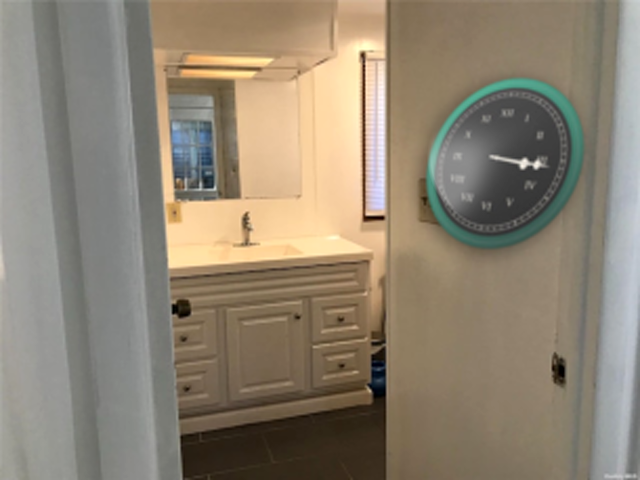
**3:16**
